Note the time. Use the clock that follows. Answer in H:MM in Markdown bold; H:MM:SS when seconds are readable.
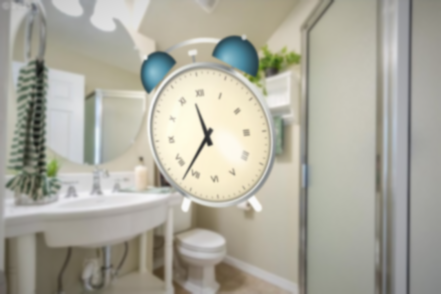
**11:37**
